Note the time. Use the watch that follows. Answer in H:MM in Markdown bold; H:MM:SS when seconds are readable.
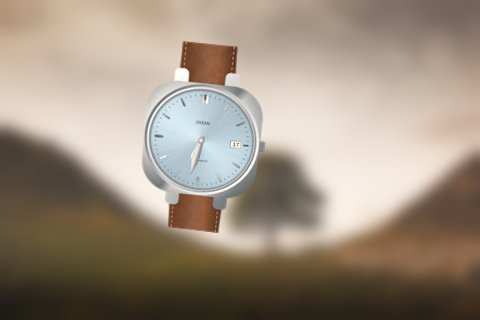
**6:32**
